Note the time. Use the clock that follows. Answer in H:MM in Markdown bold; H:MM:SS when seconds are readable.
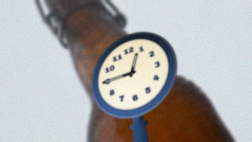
**12:45**
